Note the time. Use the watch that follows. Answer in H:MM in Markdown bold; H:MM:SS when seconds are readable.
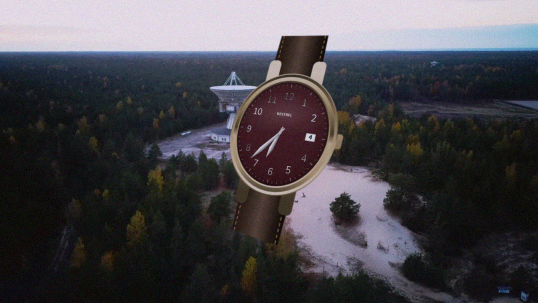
**6:37**
